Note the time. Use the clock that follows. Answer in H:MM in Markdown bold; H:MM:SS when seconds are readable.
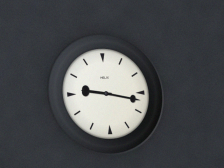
**9:17**
